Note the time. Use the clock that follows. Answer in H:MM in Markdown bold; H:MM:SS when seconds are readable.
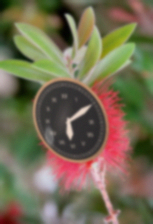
**6:10**
